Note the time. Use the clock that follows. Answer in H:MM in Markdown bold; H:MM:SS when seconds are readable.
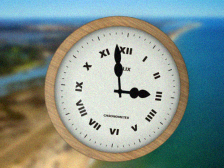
**2:58**
